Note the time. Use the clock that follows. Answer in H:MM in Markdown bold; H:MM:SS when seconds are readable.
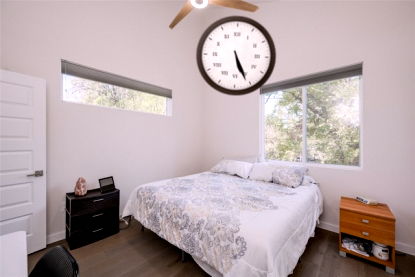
**5:26**
